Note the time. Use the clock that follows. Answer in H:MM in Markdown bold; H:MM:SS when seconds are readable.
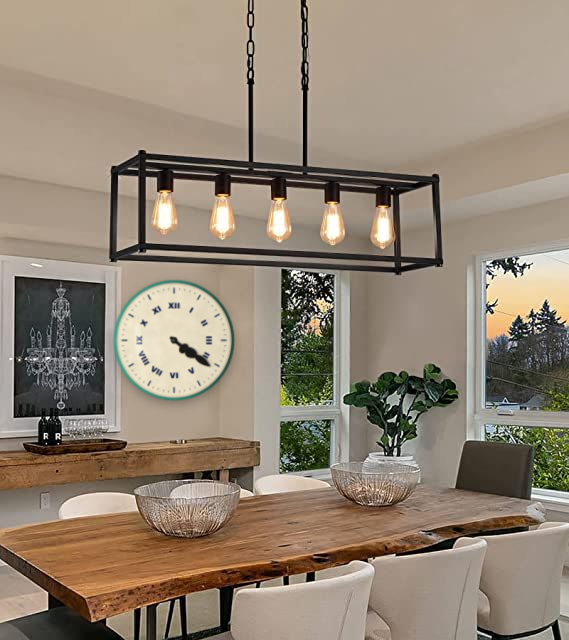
**4:21**
